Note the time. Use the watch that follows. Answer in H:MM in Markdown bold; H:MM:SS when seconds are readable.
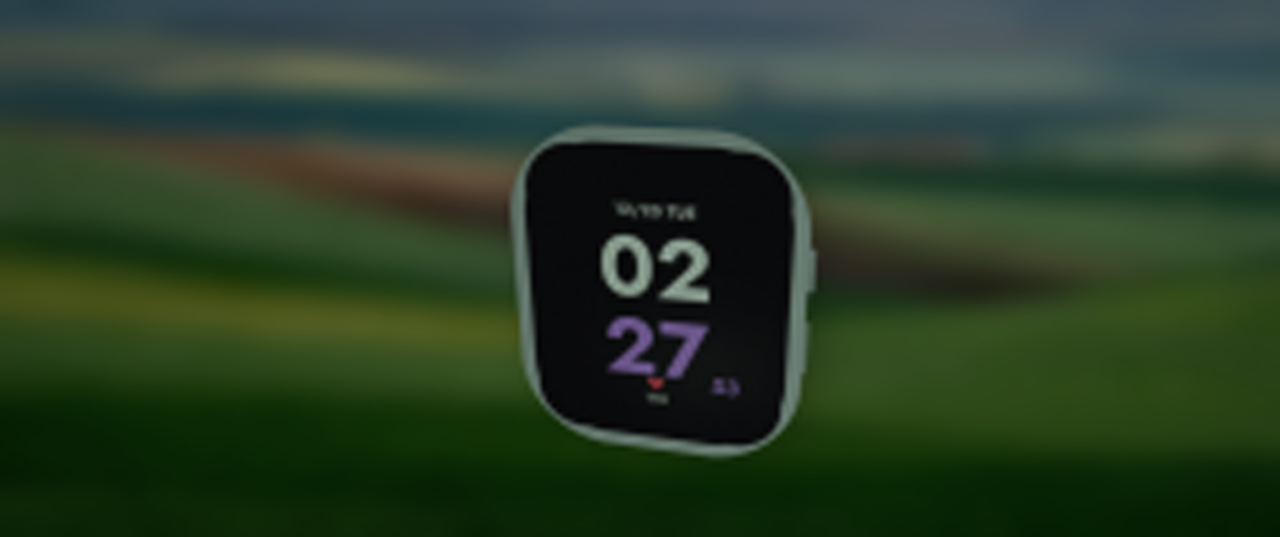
**2:27**
